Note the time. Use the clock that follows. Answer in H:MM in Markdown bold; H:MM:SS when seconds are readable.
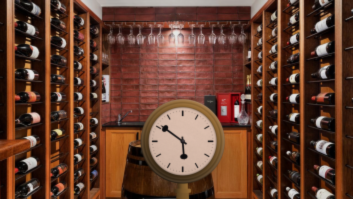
**5:51**
